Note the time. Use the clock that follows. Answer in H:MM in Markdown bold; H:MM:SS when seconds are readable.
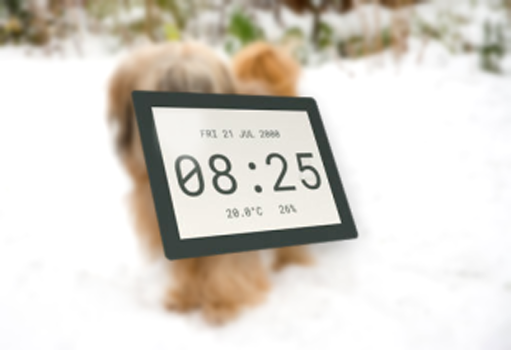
**8:25**
